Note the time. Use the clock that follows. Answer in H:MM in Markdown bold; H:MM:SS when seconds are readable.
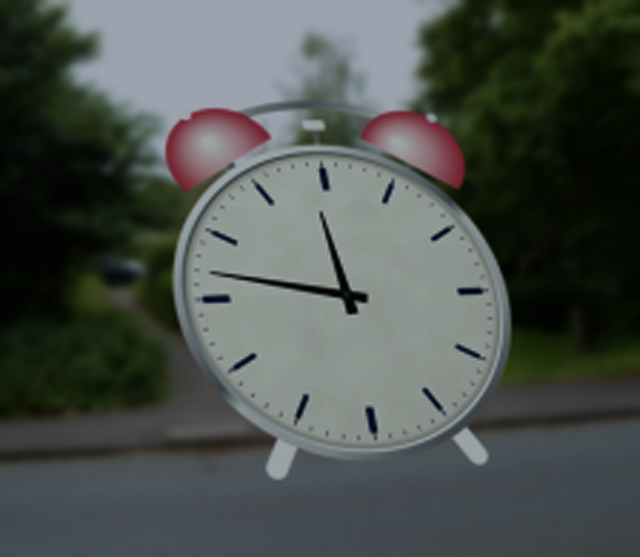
**11:47**
